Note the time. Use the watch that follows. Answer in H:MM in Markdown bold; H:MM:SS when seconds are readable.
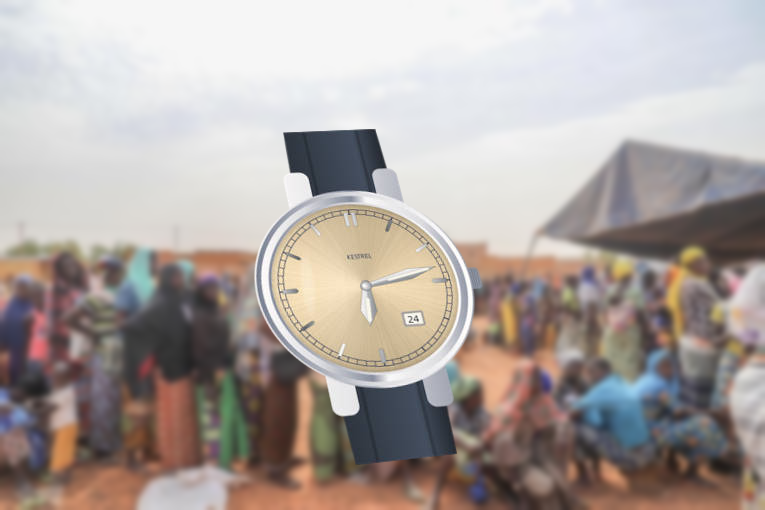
**6:13**
